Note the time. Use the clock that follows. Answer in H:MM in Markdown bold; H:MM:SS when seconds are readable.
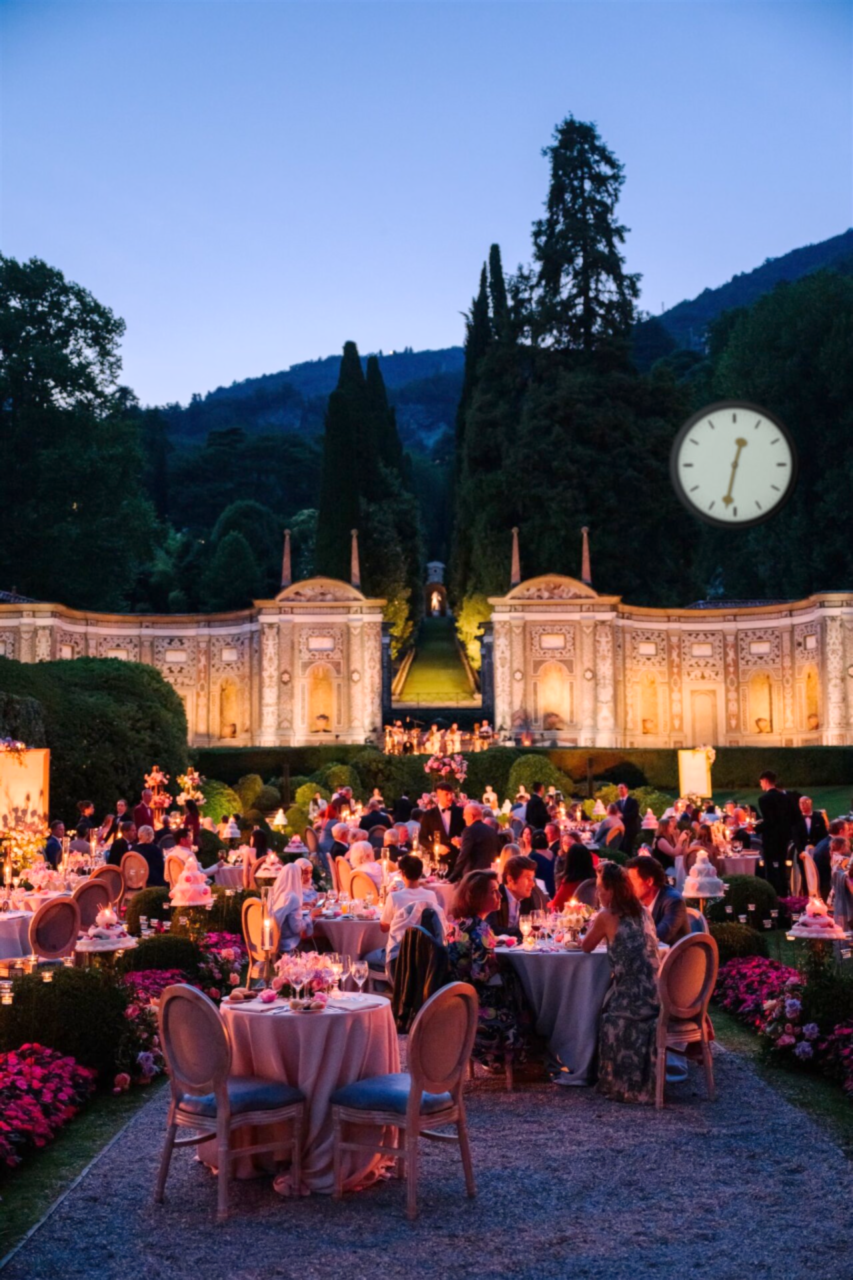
**12:32**
